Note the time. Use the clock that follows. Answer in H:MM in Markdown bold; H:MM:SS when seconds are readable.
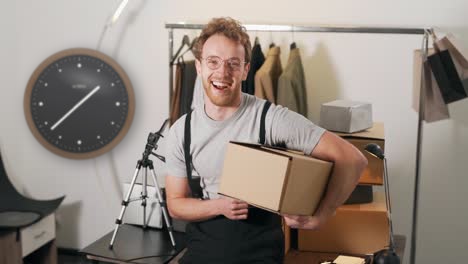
**1:38**
